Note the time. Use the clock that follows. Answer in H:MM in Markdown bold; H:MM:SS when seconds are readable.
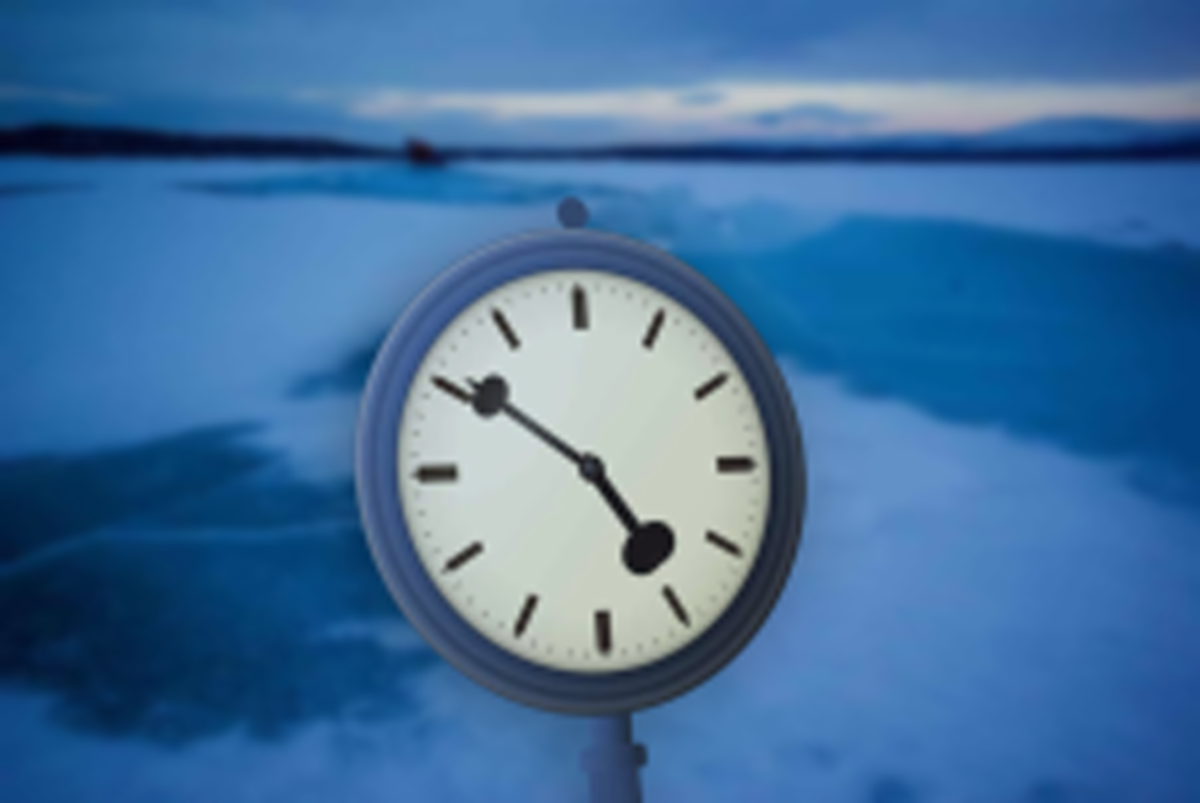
**4:51**
